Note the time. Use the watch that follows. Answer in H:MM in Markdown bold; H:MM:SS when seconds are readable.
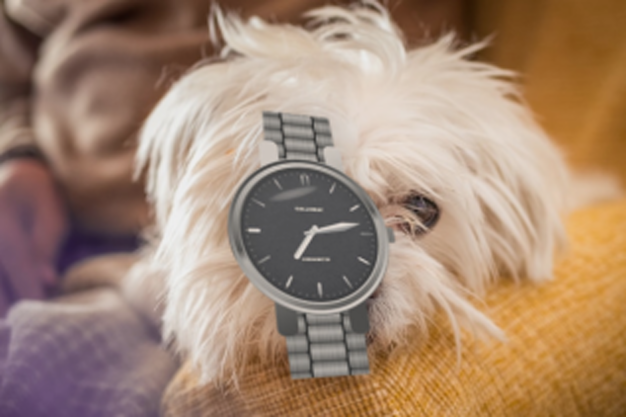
**7:13**
